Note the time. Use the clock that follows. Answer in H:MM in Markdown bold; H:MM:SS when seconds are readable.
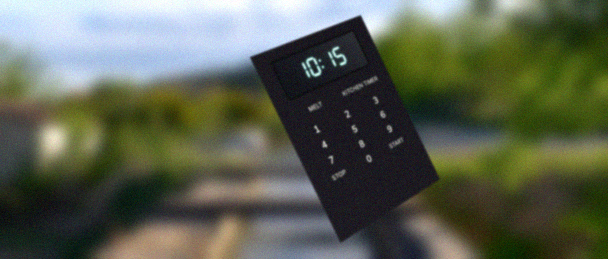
**10:15**
